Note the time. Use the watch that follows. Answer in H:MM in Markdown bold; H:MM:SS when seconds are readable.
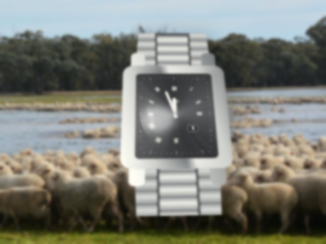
**11:57**
